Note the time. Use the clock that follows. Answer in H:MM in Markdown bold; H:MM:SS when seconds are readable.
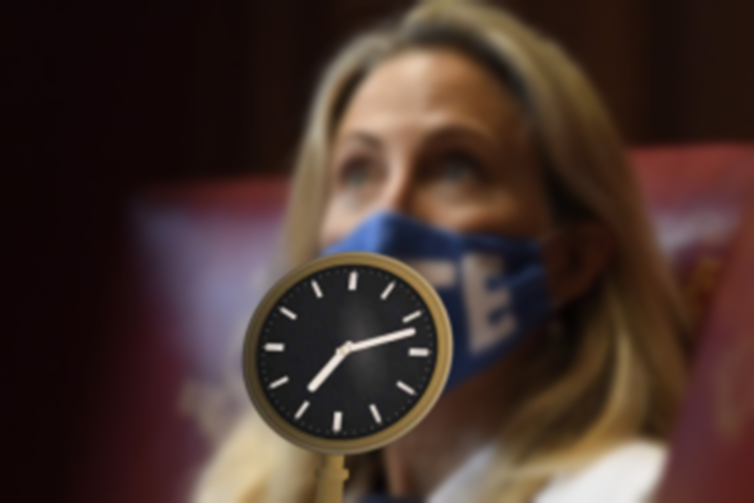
**7:12**
